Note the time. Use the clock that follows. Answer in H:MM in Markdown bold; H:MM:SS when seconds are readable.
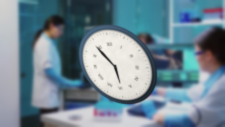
**5:54**
